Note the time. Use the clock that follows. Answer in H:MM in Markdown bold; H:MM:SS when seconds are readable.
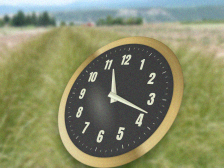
**11:18**
